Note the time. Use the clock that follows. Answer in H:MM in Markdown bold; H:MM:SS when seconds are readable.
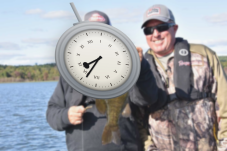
**8:39**
